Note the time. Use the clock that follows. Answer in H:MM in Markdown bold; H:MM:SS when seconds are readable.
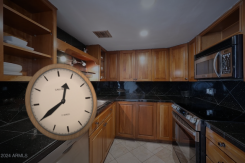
**12:40**
